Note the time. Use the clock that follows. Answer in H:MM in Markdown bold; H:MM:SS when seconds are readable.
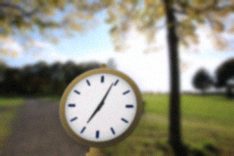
**7:04**
